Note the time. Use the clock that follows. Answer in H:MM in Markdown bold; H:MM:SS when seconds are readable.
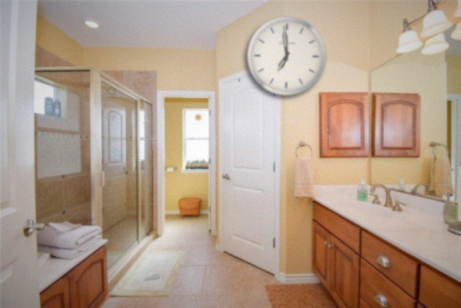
**6:59**
